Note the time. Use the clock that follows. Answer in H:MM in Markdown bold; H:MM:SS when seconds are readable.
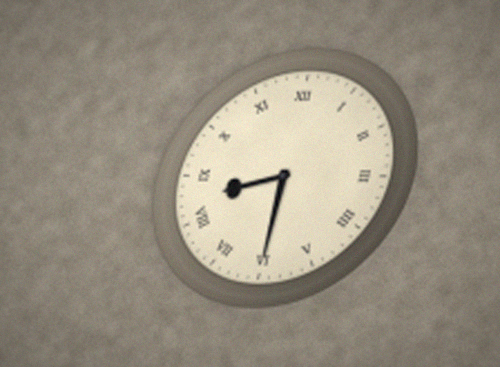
**8:30**
